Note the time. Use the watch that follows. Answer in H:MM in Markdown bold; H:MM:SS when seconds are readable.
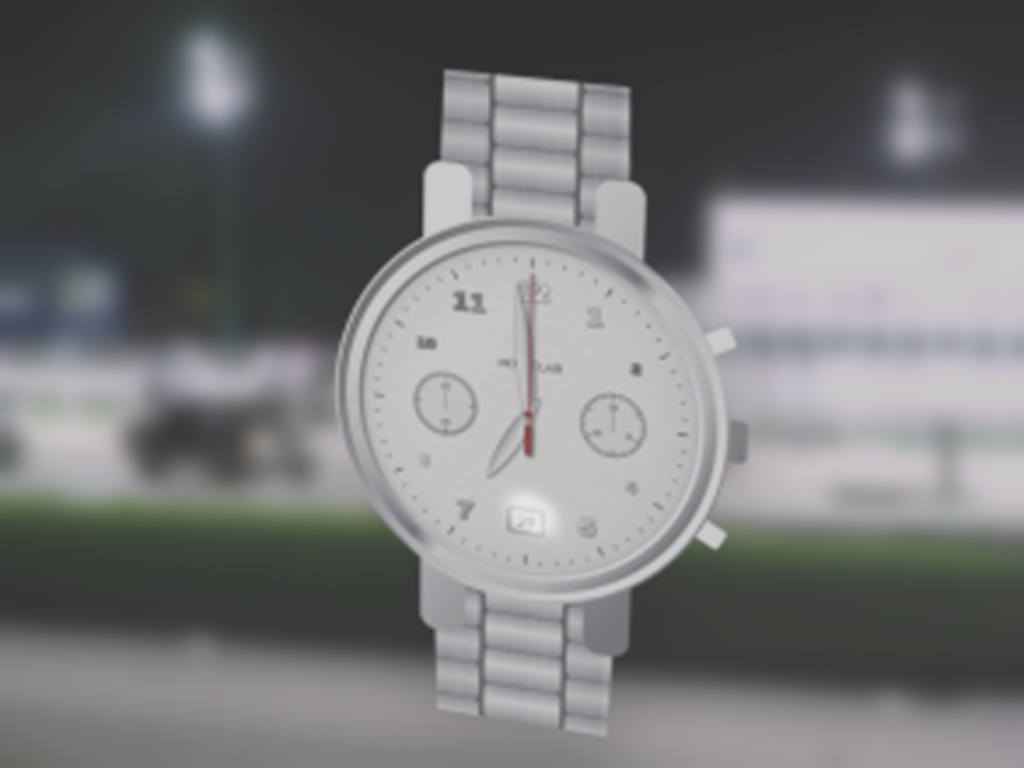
**6:59**
